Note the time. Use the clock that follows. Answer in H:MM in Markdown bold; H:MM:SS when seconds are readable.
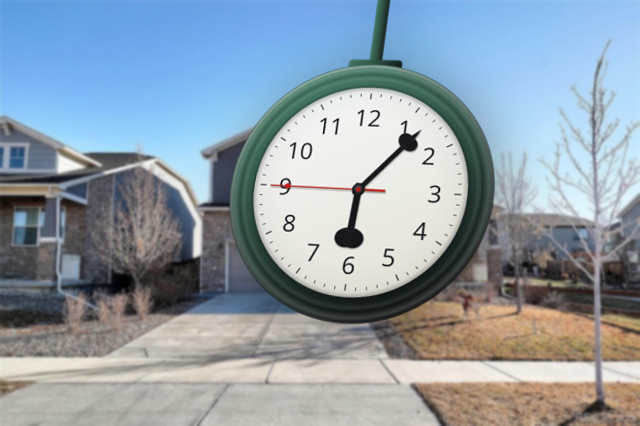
**6:06:45**
